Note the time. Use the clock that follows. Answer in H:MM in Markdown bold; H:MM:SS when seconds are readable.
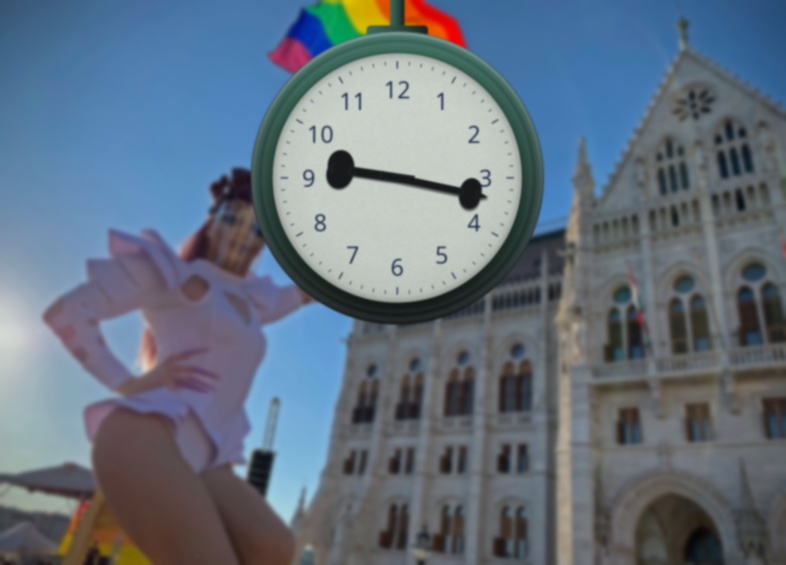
**9:17**
